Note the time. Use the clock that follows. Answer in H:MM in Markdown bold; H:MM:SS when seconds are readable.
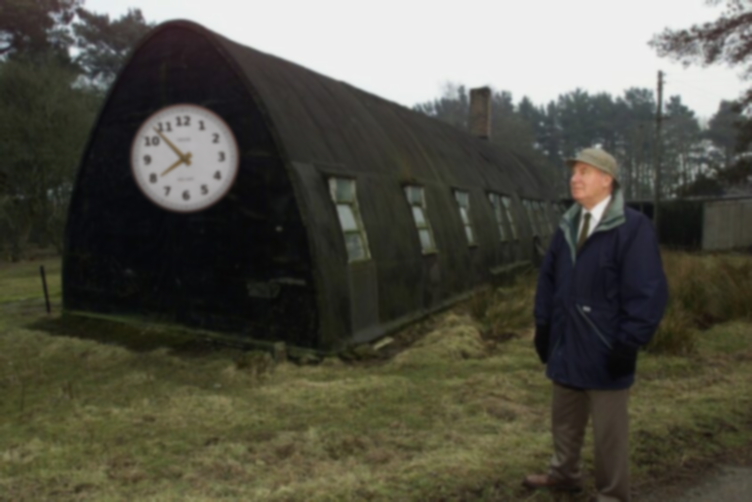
**7:53**
